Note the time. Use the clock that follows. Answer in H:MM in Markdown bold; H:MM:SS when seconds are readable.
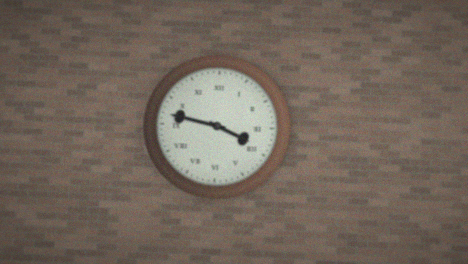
**3:47**
